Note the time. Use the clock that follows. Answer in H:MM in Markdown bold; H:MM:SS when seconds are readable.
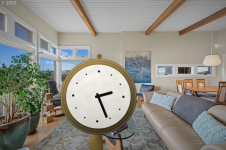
**2:26**
